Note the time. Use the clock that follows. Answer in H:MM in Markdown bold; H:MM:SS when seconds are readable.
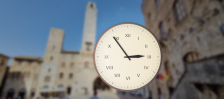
**2:54**
